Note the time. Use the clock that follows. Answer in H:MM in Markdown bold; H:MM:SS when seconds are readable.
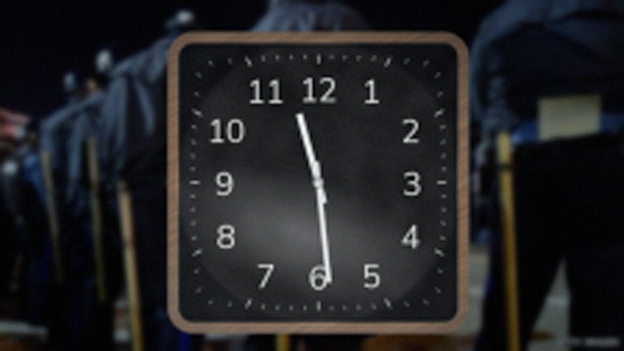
**11:29**
